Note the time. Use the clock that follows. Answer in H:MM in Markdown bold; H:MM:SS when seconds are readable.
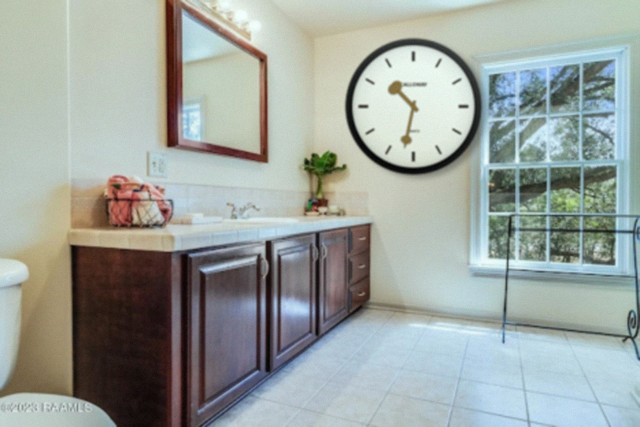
**10:32**
